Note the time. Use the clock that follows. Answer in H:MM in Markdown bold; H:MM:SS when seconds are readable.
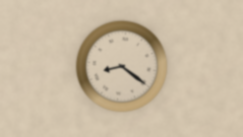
**8:20**
